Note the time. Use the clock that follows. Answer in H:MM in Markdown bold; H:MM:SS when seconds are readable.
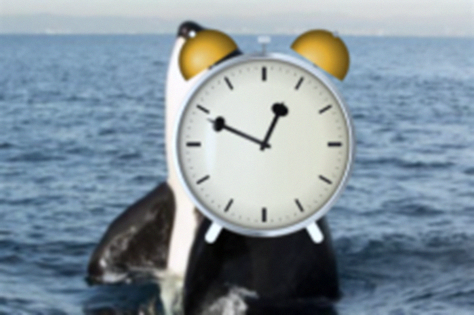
**12:49**
